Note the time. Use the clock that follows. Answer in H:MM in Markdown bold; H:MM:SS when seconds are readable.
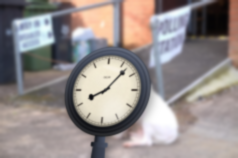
**8:07**
